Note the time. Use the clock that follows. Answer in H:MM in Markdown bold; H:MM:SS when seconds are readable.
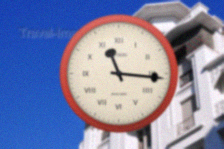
**11:16**
